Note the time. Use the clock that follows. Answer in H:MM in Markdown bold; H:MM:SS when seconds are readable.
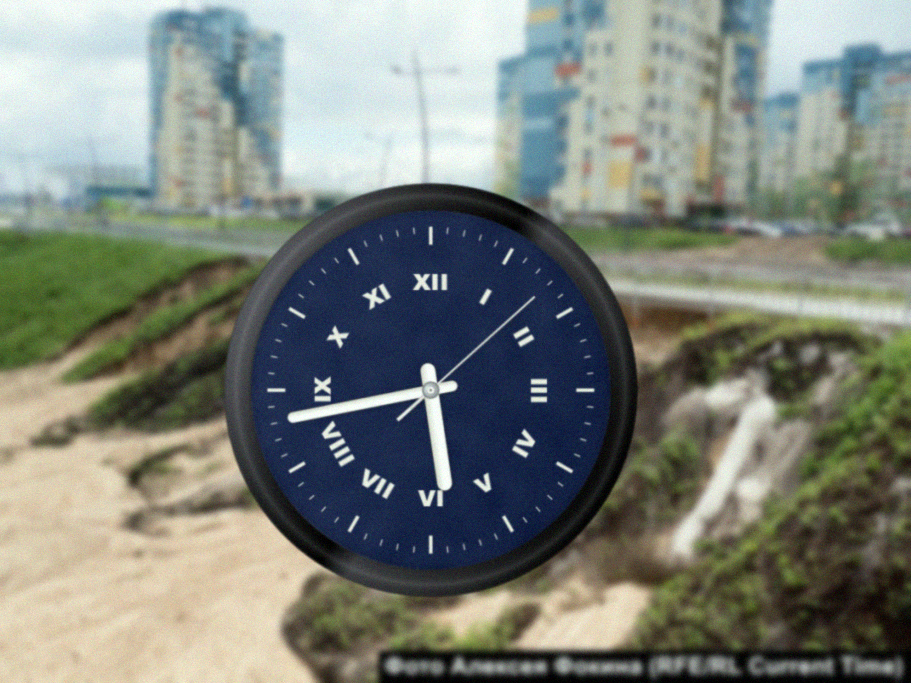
**5:43:08**
